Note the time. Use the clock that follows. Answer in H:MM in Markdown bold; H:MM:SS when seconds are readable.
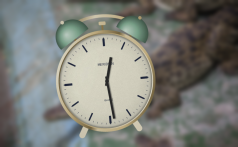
**12:29**
